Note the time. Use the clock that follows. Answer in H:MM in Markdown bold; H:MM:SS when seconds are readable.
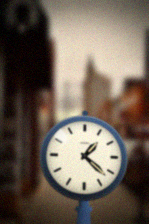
**1:22**
